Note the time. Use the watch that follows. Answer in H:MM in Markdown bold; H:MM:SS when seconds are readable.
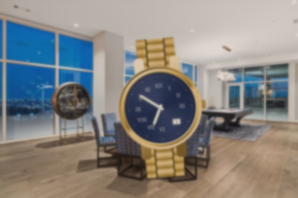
**6:51**
